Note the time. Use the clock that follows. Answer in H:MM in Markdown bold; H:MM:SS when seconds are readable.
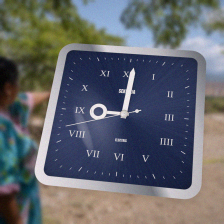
**9:00:42**
